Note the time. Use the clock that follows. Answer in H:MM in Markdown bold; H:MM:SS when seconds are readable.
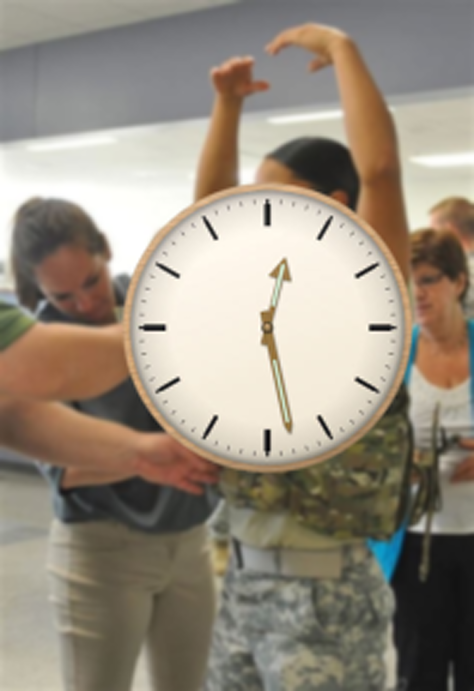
**12:28**
